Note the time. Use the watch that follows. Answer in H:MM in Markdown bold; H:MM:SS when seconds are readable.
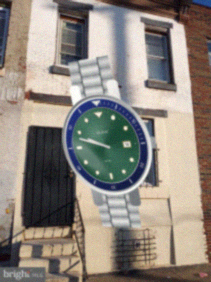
**9:48**
